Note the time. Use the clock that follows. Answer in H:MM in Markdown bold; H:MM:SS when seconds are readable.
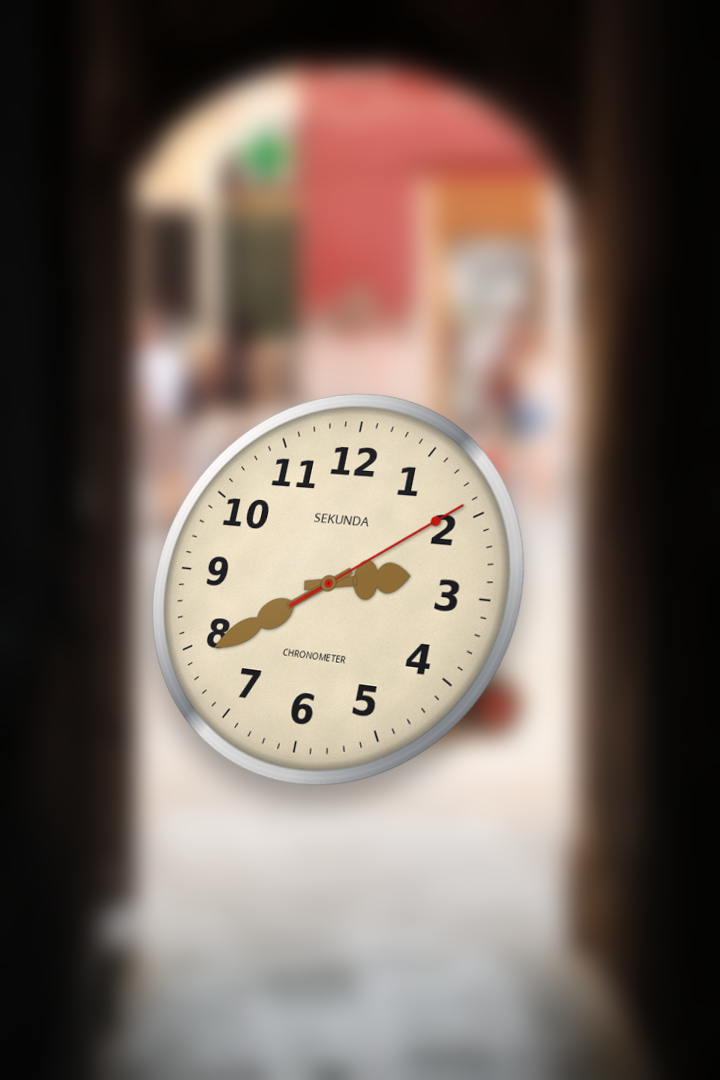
**2:39:09**
